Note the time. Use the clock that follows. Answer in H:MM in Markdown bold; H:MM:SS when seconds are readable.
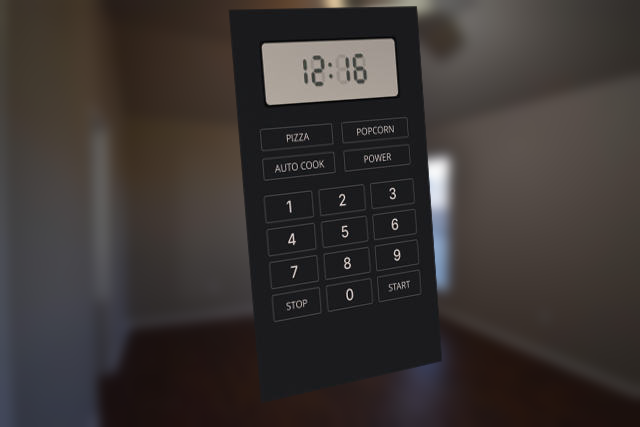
**12:16**
